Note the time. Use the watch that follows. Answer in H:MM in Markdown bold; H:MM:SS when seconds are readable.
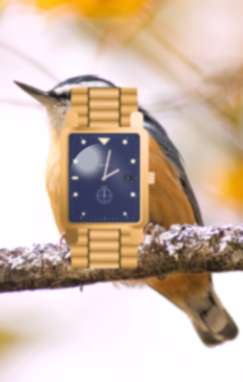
**2:02**
